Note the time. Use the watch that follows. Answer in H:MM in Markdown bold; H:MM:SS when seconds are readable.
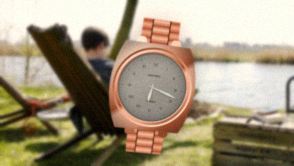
**6:18**
